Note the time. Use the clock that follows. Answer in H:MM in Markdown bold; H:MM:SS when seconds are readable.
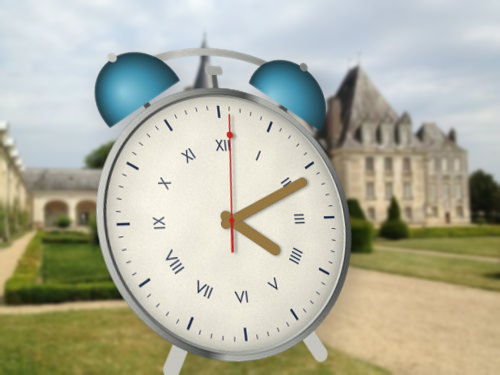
**4:11:01**
